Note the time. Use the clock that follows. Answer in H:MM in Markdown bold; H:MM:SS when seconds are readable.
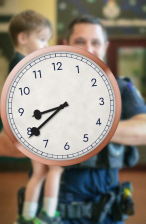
**8:39**
